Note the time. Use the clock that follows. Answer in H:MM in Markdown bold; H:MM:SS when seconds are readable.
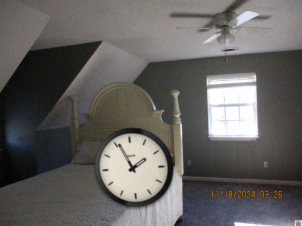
**1:56**
